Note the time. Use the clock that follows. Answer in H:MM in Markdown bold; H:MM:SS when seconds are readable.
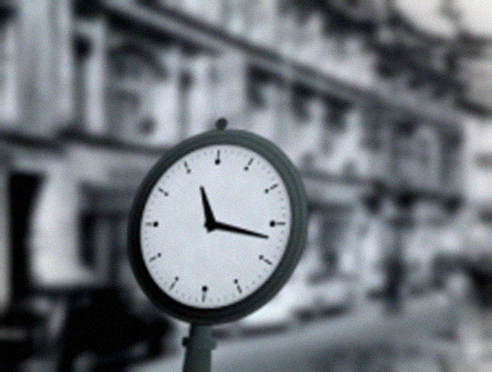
**11:17**
